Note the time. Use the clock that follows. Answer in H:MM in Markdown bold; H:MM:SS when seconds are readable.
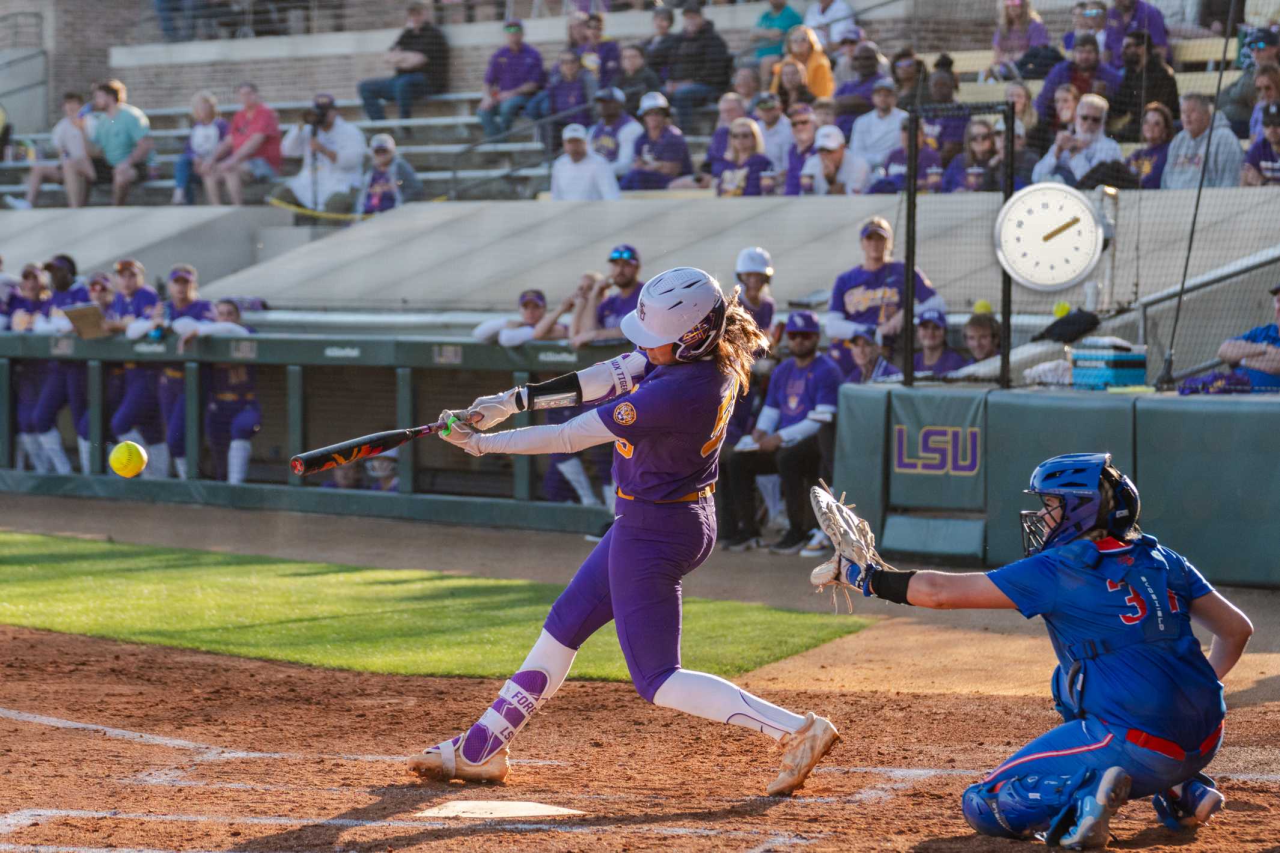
**2:11**
